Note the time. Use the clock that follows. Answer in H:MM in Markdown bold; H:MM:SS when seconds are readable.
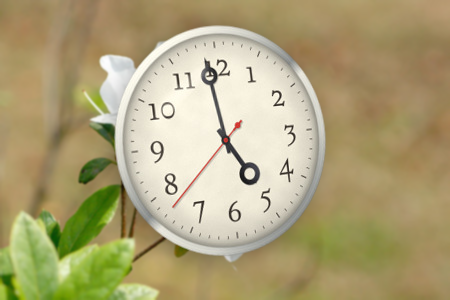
**4:58:38**
